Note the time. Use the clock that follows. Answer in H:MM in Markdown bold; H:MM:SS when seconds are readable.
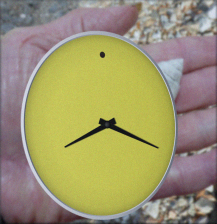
**8:19**
